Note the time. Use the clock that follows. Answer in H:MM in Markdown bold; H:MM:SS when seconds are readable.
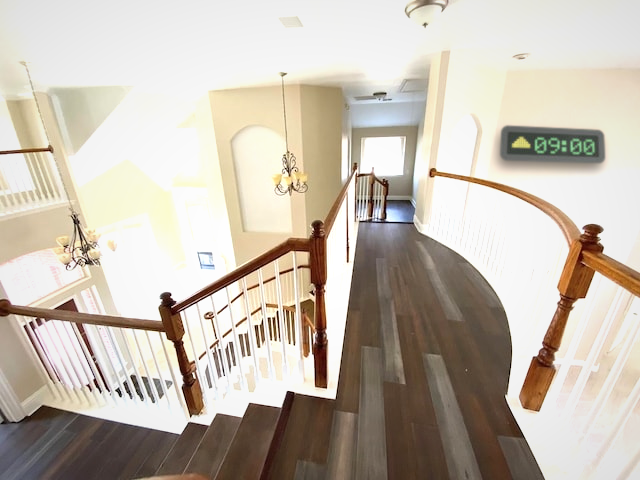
**9:00**
